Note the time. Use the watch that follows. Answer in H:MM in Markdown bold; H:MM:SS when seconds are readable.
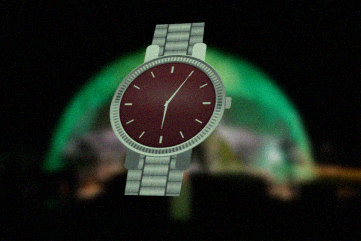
**6:05**
